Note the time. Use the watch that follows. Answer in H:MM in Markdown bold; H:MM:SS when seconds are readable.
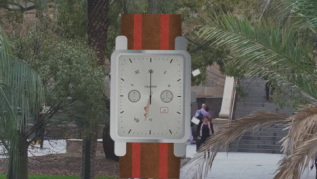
**6:32**
